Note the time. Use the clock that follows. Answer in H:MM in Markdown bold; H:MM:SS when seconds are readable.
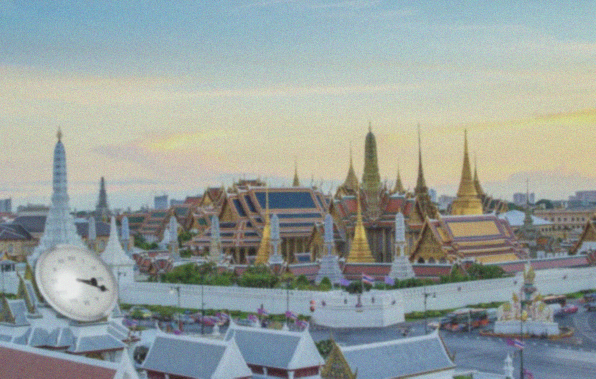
**3:19**
